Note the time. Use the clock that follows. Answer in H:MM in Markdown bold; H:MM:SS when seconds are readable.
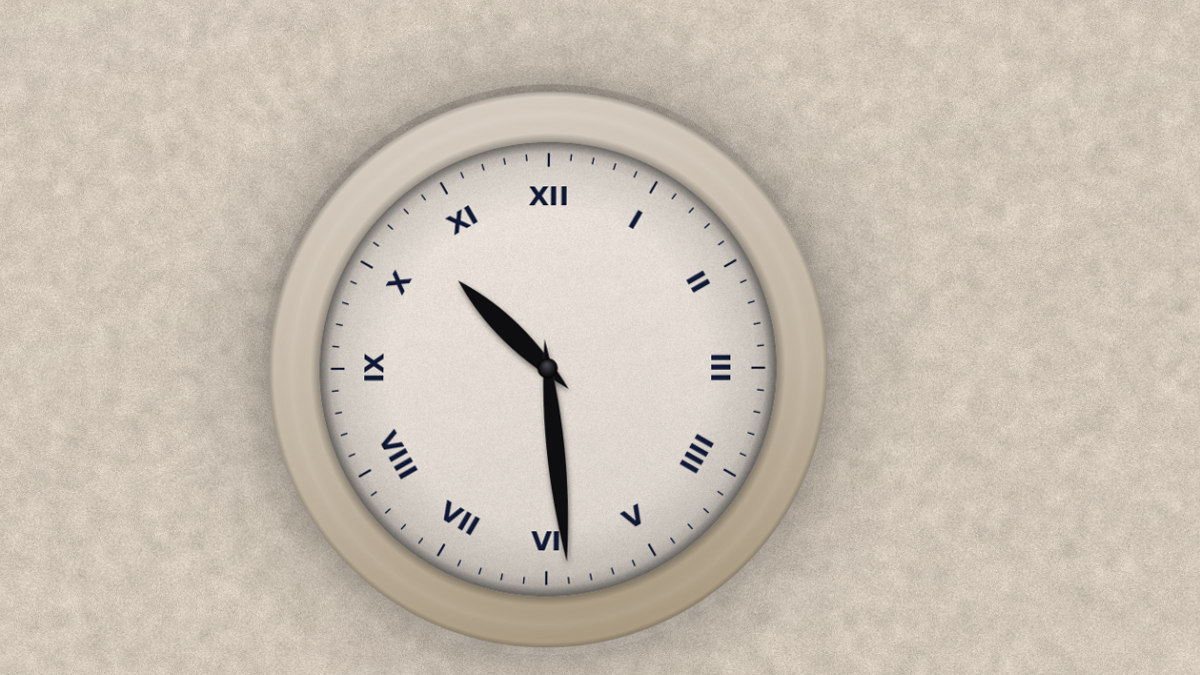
**10:29**
